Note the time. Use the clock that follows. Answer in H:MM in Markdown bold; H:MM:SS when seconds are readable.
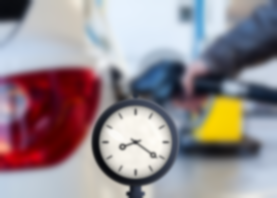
**8:21**
